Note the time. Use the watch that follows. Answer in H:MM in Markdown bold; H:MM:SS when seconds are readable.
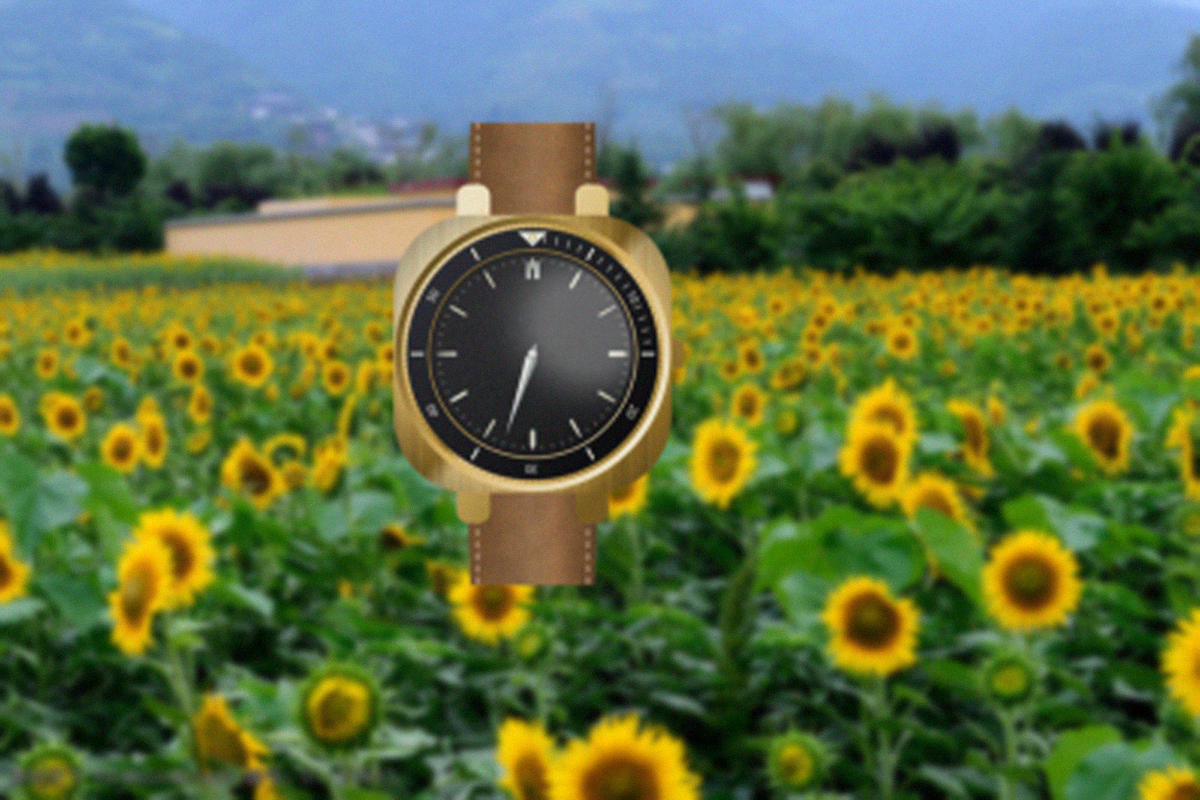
**6:33**
